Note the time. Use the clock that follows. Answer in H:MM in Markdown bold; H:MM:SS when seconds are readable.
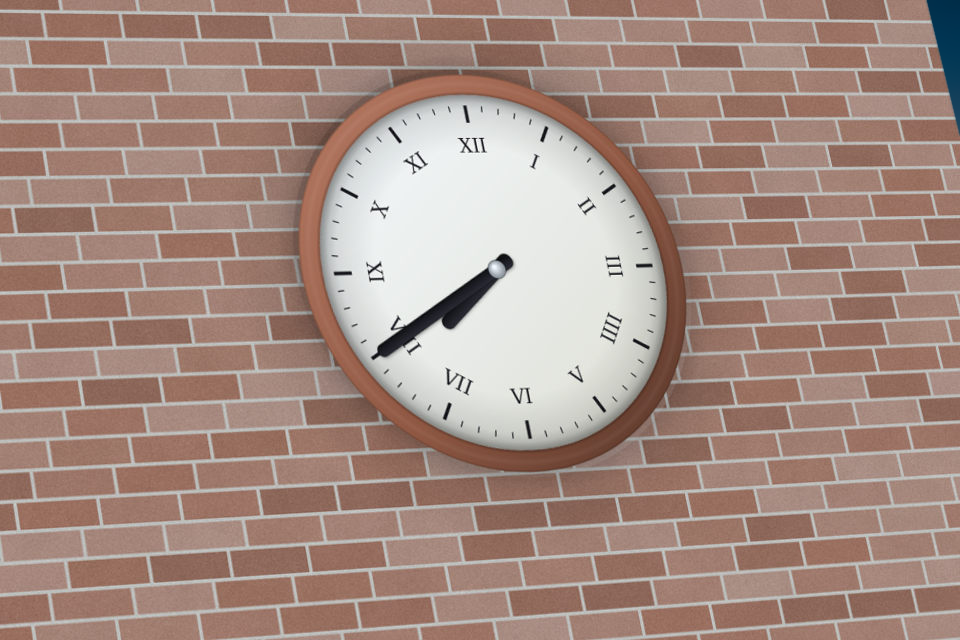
**7:40**
